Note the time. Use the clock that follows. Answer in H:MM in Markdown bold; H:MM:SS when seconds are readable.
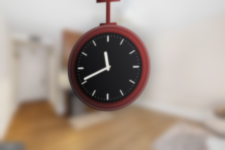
**11:41**
